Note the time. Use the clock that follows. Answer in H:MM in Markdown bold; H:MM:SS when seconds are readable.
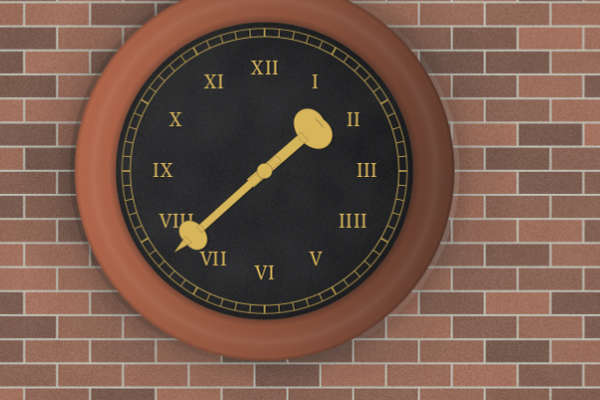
**1:38**
